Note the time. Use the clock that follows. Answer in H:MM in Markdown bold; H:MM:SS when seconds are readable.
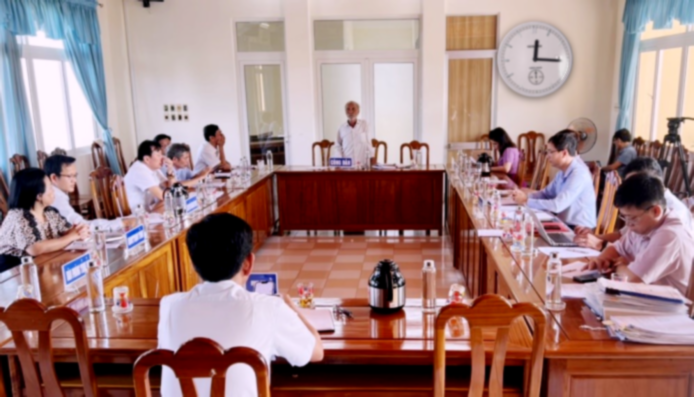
**12:16**
